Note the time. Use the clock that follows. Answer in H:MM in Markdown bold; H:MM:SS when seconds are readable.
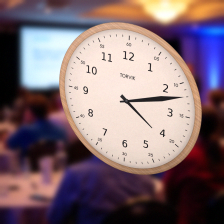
**4:12**
